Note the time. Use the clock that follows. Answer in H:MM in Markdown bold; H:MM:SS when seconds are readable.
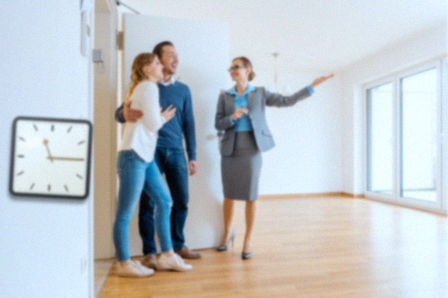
**11:15**
